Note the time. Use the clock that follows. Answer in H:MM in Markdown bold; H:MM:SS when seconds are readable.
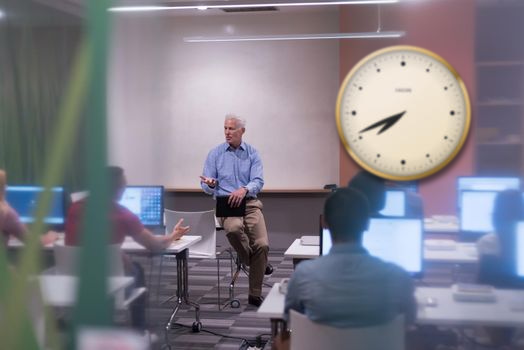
**7:41**
